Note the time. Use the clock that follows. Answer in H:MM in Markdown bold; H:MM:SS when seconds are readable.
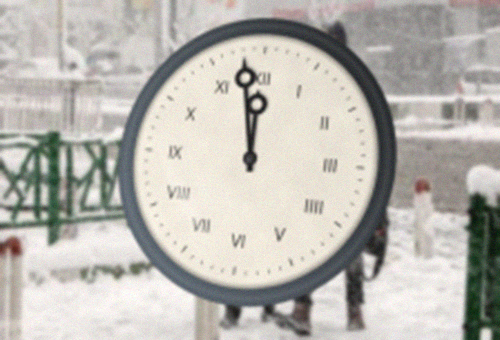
**11:58**
